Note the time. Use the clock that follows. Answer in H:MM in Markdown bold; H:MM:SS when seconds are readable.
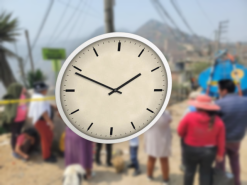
**1:49**
